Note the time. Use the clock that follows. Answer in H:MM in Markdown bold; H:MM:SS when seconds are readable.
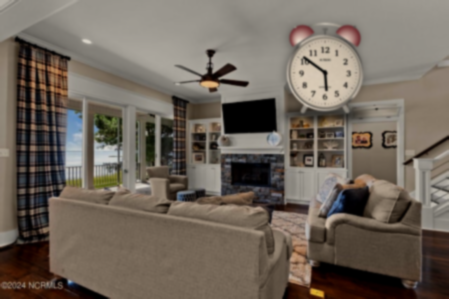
**5:51**
